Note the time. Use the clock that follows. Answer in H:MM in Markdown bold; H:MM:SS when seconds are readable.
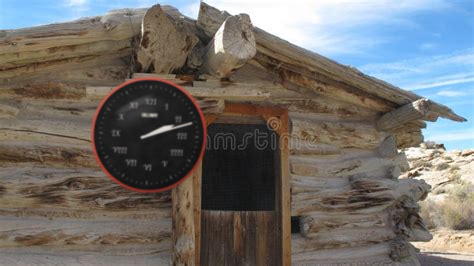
**2:12**
